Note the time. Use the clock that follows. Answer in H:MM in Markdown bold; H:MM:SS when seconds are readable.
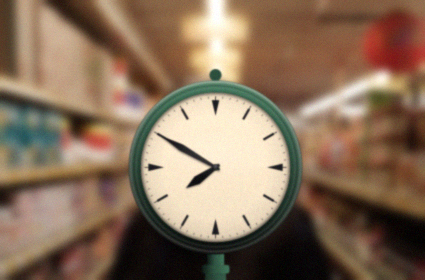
**7:50**
